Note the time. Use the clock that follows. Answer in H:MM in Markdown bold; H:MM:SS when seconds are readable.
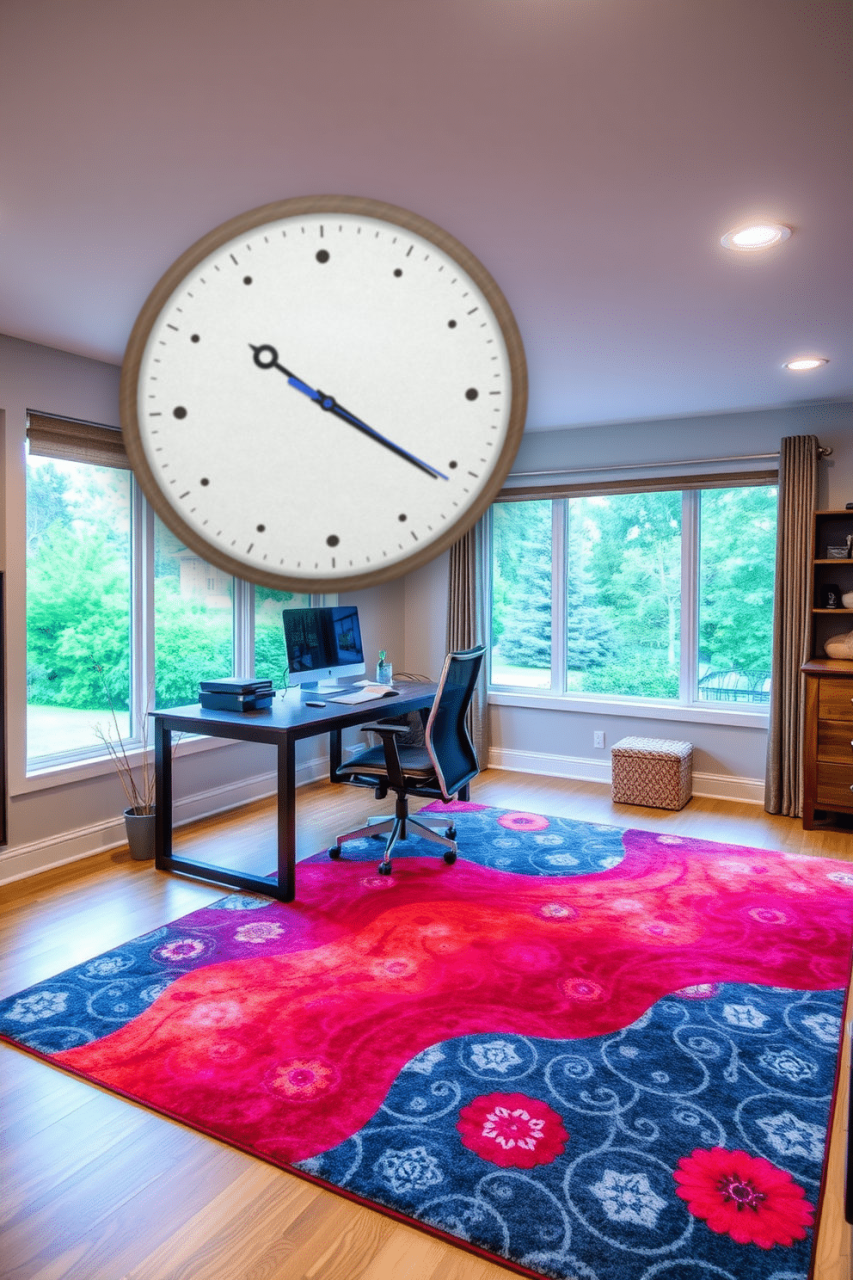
**10:21:21**
